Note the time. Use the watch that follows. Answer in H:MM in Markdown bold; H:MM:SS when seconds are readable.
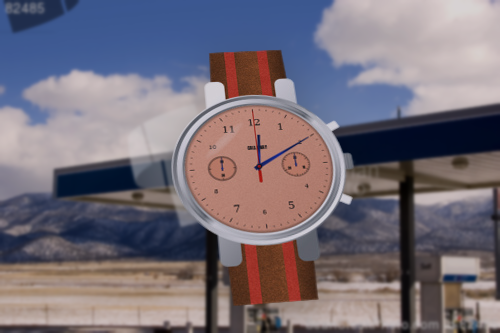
**12:10**
